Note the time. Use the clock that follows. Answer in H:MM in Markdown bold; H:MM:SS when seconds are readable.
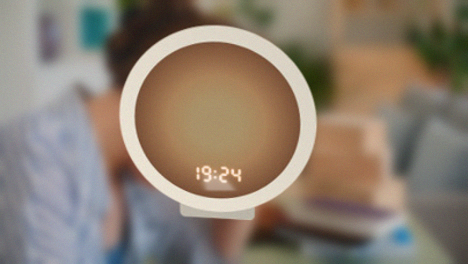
**19:24**
